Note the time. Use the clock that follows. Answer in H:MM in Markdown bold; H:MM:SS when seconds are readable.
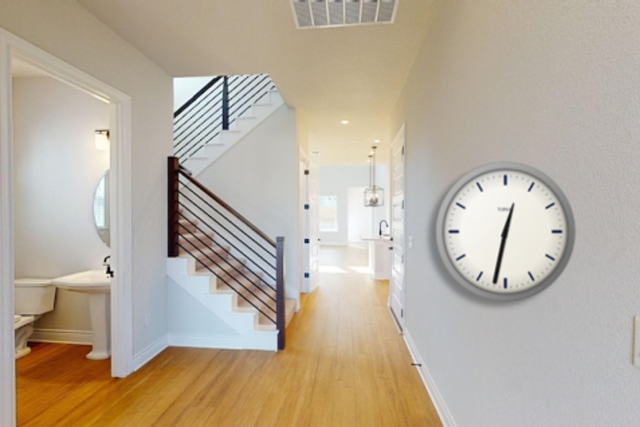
**12:32**
